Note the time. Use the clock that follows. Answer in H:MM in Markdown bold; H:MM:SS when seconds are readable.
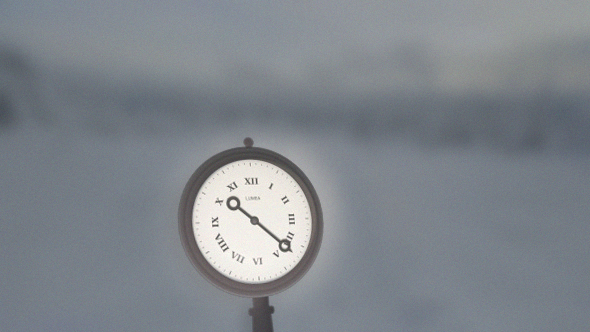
**10:22**
